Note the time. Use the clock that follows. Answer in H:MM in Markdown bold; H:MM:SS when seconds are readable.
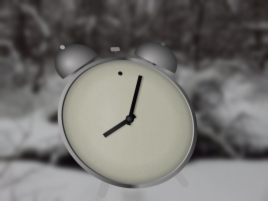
**8:04**
